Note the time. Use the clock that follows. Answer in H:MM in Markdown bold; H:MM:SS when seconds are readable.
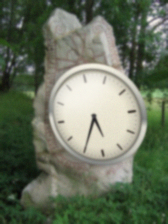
**5:35**
